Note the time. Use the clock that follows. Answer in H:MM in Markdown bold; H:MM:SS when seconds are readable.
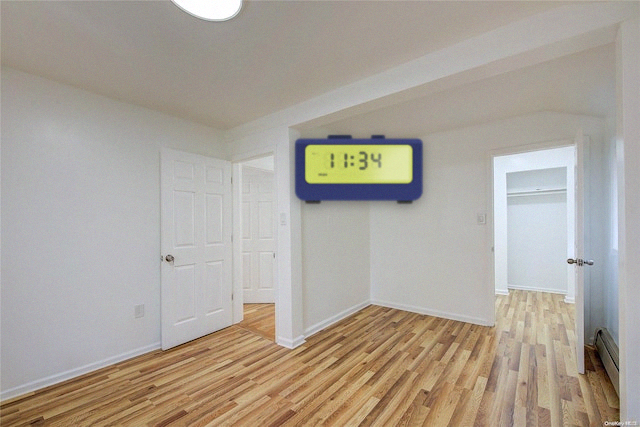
**11:34**
